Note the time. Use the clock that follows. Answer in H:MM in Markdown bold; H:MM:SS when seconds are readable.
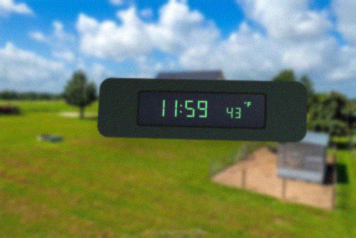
**11:59**
